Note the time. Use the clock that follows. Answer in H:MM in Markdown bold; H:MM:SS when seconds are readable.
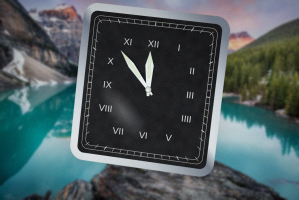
**11:53**
